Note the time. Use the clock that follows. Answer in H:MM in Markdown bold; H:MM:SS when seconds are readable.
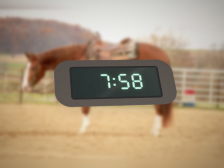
**7:58**
